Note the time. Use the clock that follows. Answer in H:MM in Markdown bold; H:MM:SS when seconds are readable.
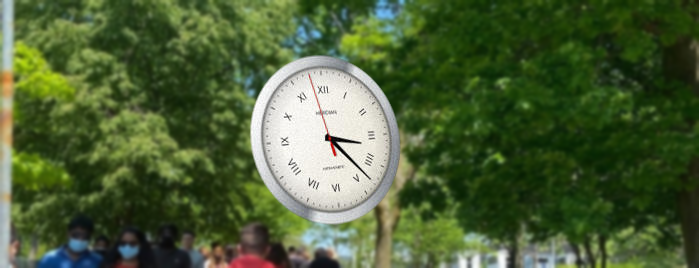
**3:22:58**
